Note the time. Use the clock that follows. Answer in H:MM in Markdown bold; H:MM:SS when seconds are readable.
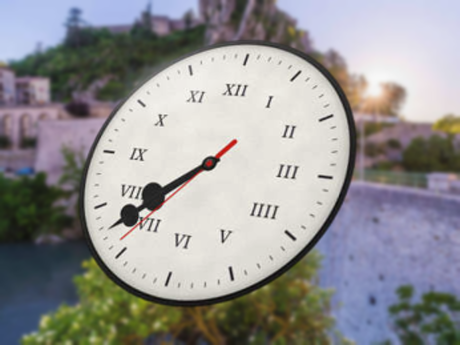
**7:37:36**
